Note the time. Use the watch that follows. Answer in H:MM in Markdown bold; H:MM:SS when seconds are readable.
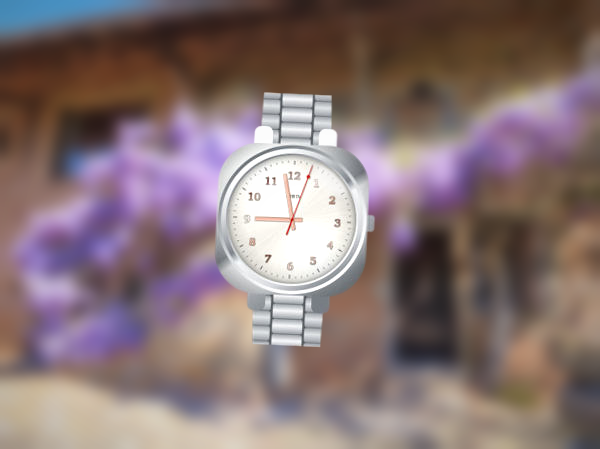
**8:58:03**
